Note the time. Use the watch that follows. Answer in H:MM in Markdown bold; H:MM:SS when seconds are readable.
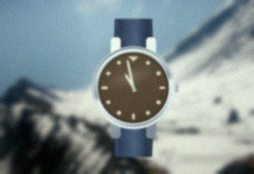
**10:58**
